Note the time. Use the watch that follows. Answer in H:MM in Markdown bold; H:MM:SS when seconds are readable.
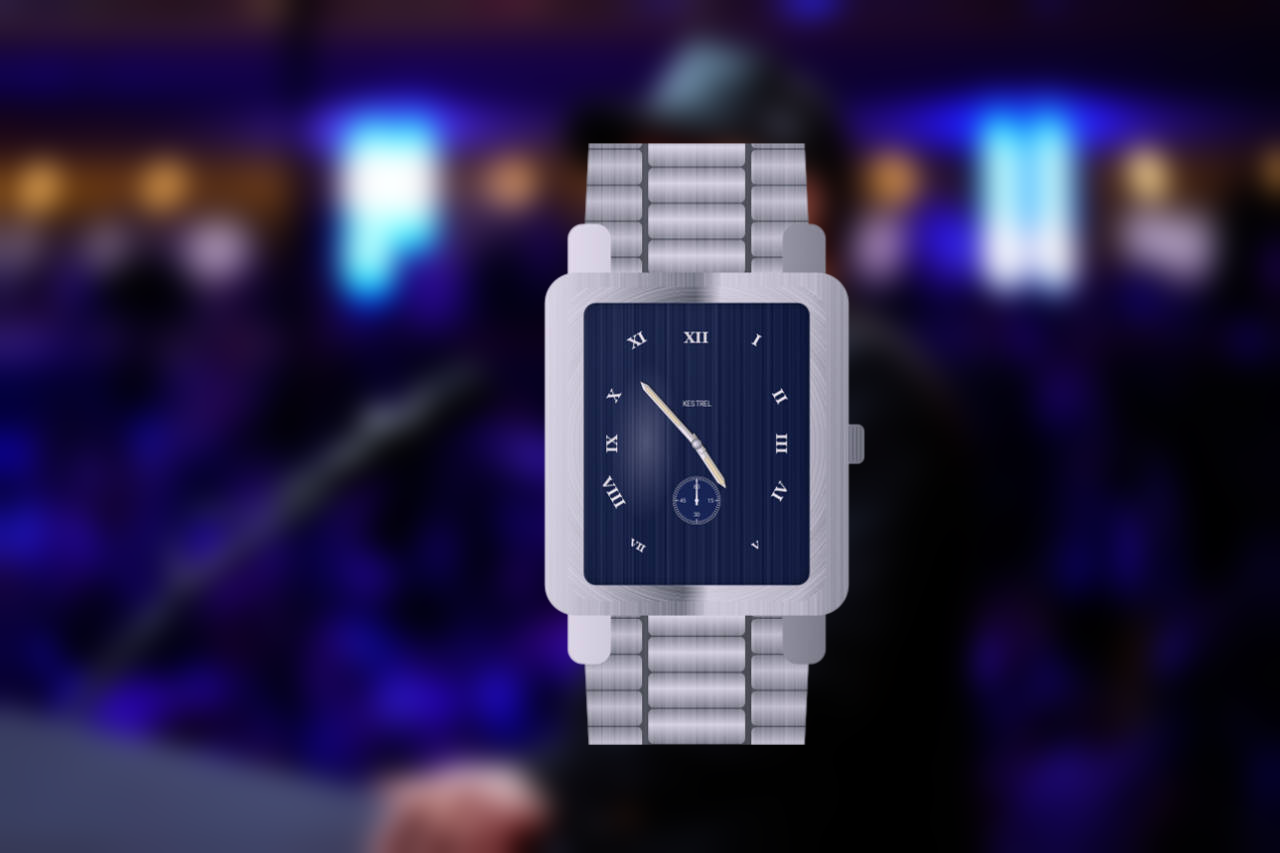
**4:53**
